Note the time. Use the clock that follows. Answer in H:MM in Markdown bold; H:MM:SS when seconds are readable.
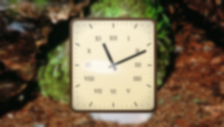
**11:11**
